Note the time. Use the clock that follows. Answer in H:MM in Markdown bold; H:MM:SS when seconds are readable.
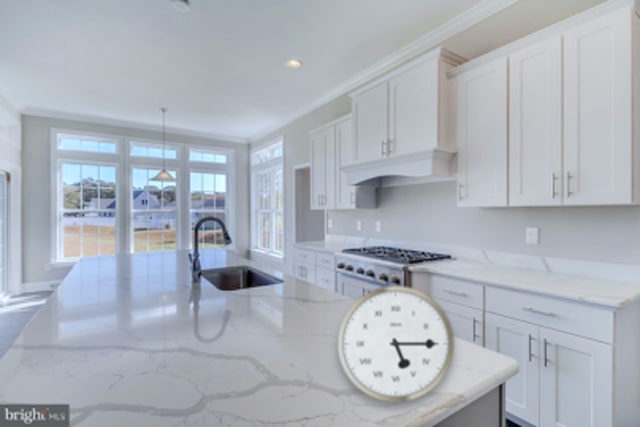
**5:15**
